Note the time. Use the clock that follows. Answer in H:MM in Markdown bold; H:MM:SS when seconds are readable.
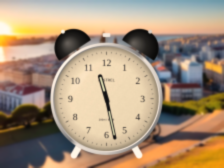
**11:28**
